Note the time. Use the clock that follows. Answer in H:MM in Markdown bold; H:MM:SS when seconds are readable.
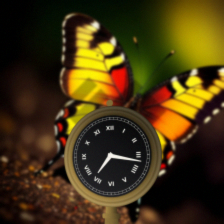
**7:17**
